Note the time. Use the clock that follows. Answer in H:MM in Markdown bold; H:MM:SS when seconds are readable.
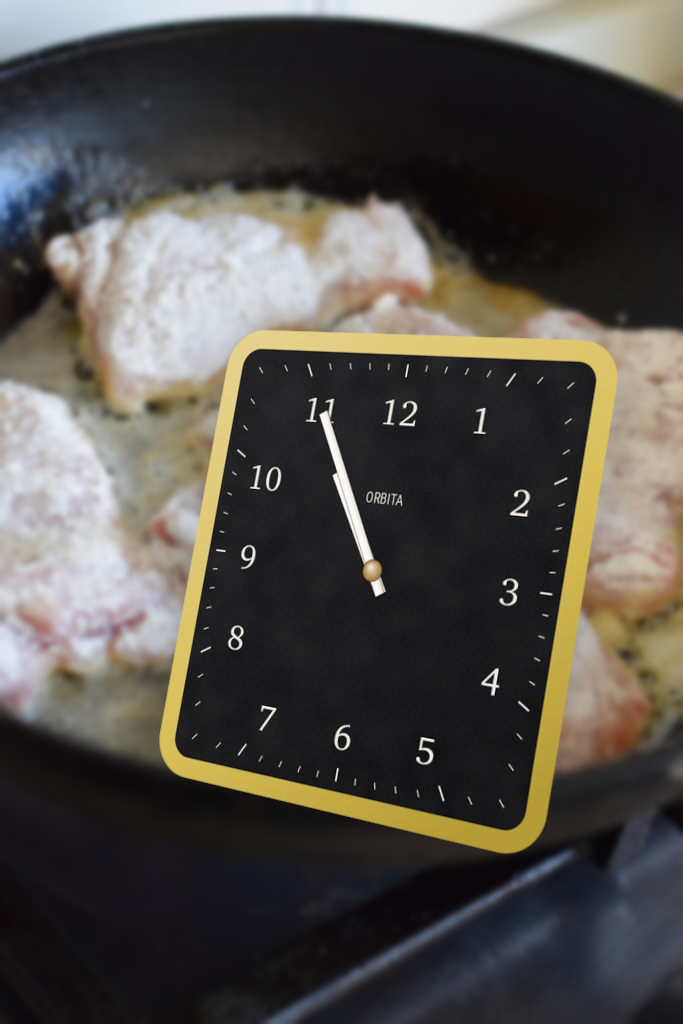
**10:55**
